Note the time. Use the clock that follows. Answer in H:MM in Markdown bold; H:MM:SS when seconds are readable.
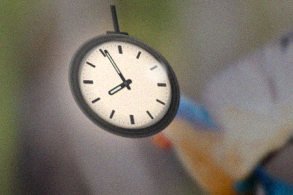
**7:56**
